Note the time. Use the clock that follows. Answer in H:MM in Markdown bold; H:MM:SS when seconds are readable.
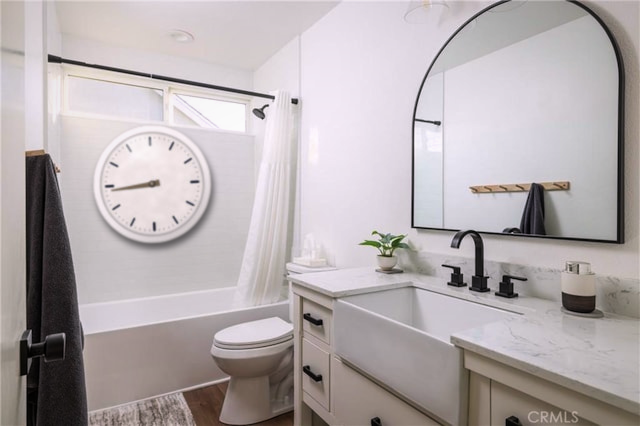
**8:44**
